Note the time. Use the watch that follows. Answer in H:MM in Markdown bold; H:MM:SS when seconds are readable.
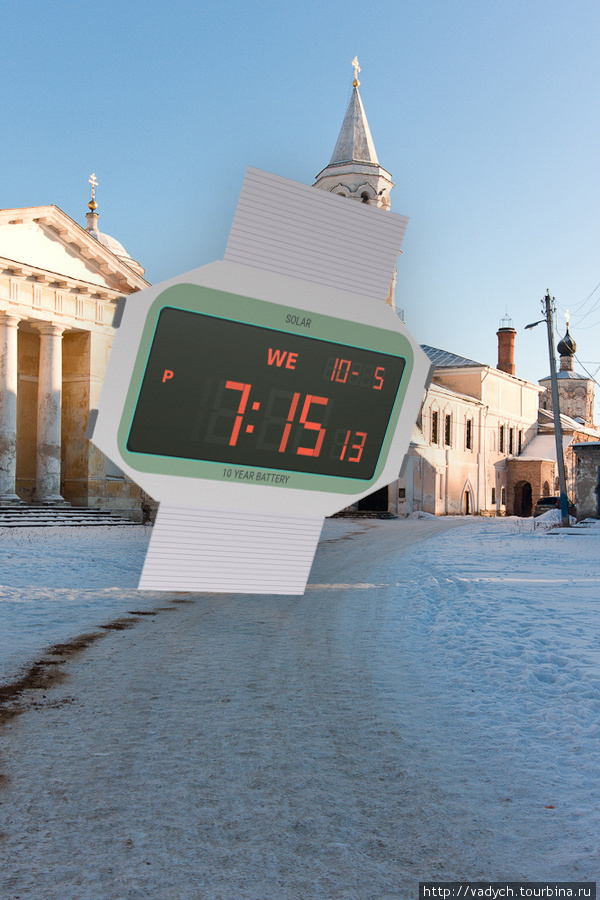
**7:15:13**
